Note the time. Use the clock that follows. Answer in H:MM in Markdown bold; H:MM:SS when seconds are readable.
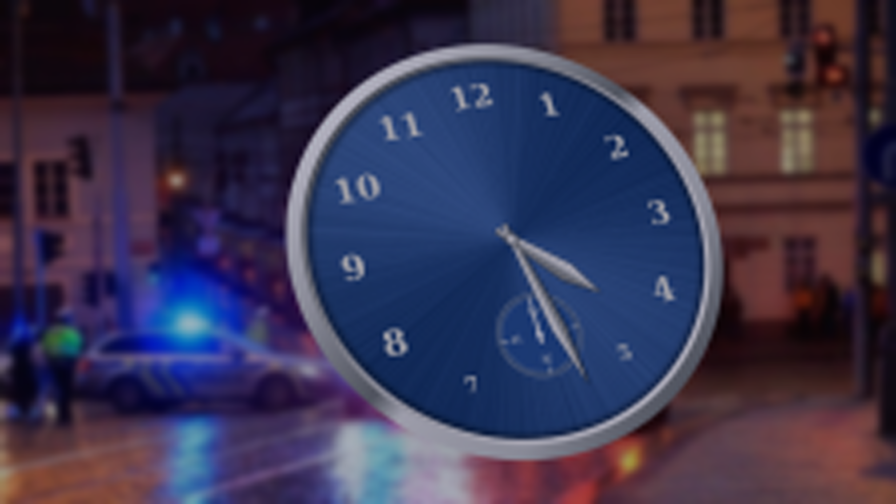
**4:28**
